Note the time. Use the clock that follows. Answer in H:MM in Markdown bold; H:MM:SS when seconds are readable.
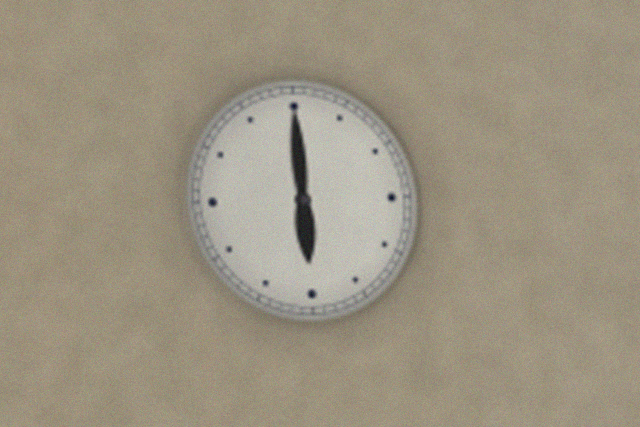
**6:00**
